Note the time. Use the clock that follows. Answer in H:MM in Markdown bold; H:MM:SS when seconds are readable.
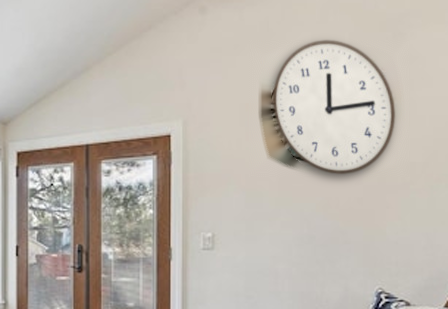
**12:14**
